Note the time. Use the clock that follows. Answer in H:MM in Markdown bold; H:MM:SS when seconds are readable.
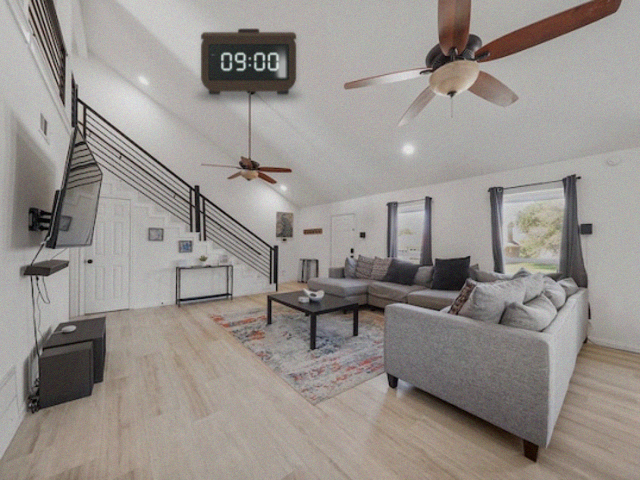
**9:00**
